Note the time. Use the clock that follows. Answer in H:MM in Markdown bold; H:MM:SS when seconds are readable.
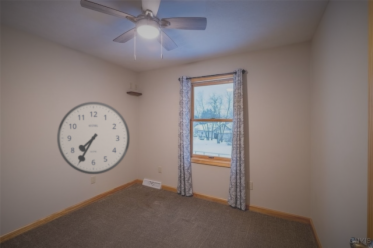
**7:35**
